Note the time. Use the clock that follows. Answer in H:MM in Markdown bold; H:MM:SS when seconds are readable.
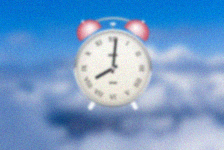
**8:01**
